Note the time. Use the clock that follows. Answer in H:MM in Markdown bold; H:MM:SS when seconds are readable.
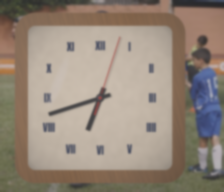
**6:42:03**
